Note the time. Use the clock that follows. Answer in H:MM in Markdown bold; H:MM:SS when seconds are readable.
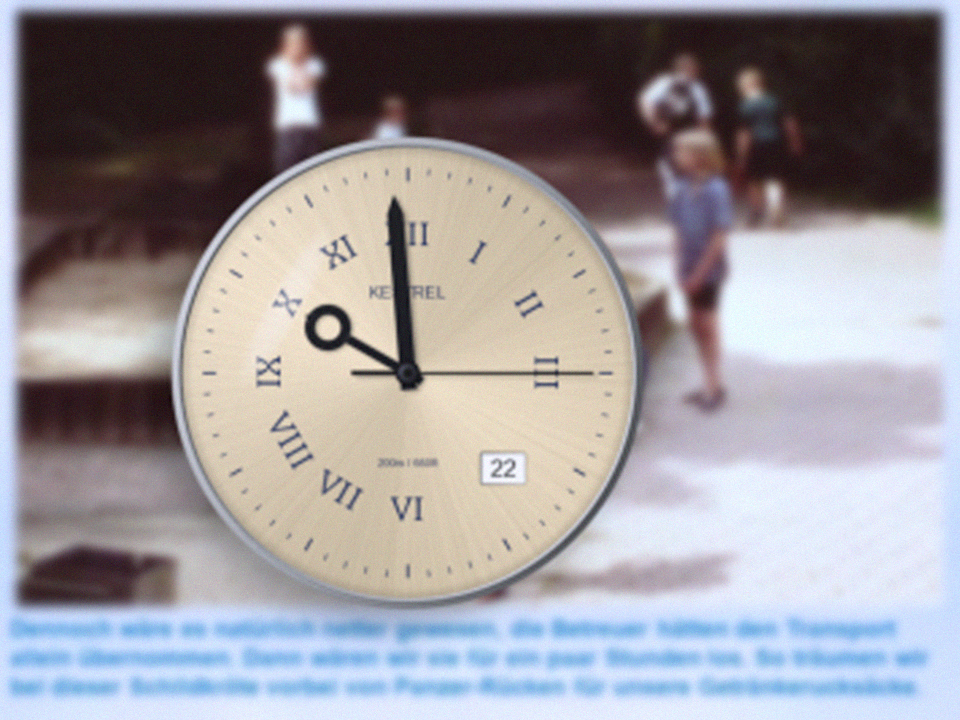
**9:59:15**
